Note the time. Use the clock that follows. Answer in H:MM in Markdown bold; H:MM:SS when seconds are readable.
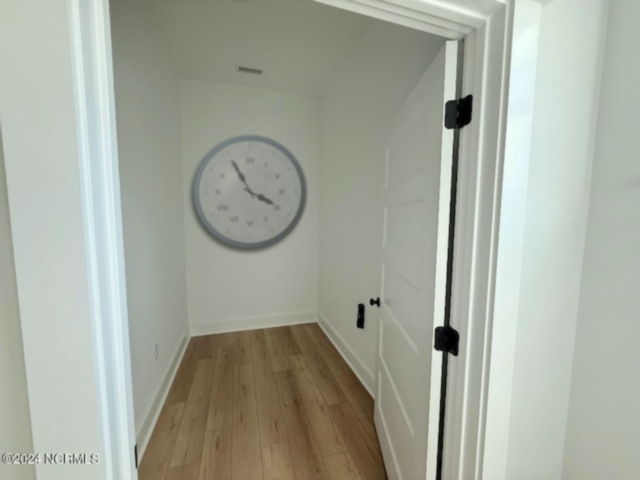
**3:55**
